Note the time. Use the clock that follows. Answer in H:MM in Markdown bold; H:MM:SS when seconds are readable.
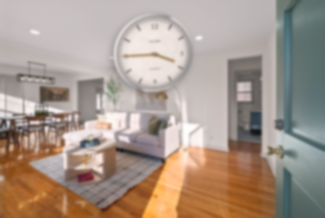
**3:45**
